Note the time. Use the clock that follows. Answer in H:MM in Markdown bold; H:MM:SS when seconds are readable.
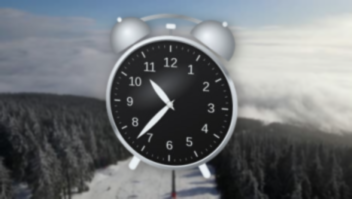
**10:37**
